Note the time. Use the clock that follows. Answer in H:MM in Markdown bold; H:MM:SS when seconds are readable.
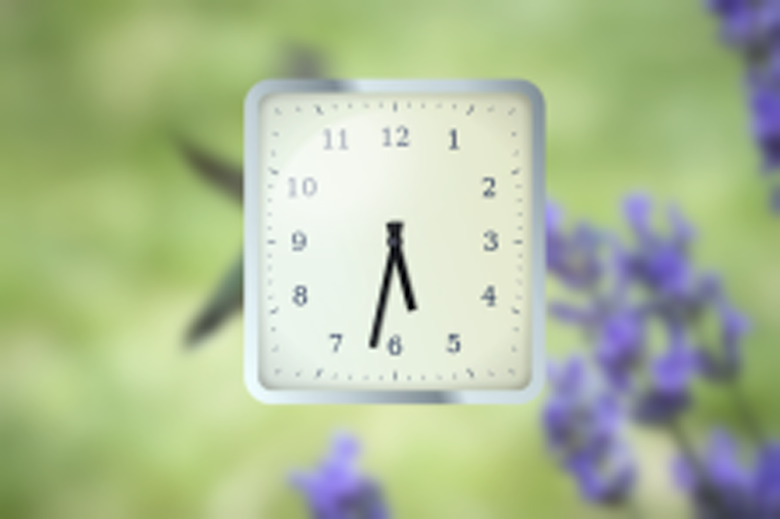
**5:32**
